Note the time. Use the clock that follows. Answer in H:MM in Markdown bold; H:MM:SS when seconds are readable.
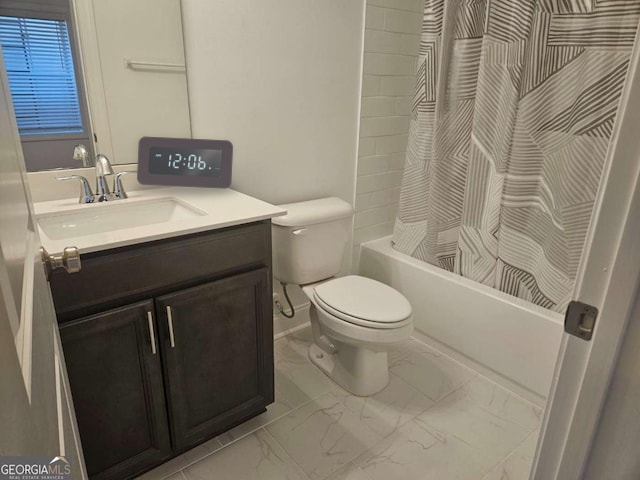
**12:06**
